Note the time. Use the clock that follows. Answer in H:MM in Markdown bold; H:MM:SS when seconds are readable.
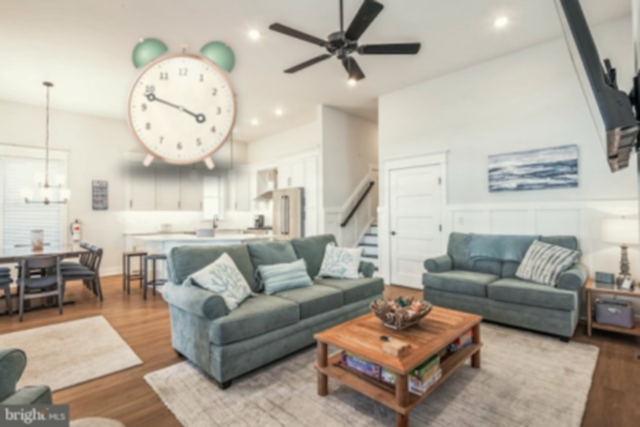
**3:48**
